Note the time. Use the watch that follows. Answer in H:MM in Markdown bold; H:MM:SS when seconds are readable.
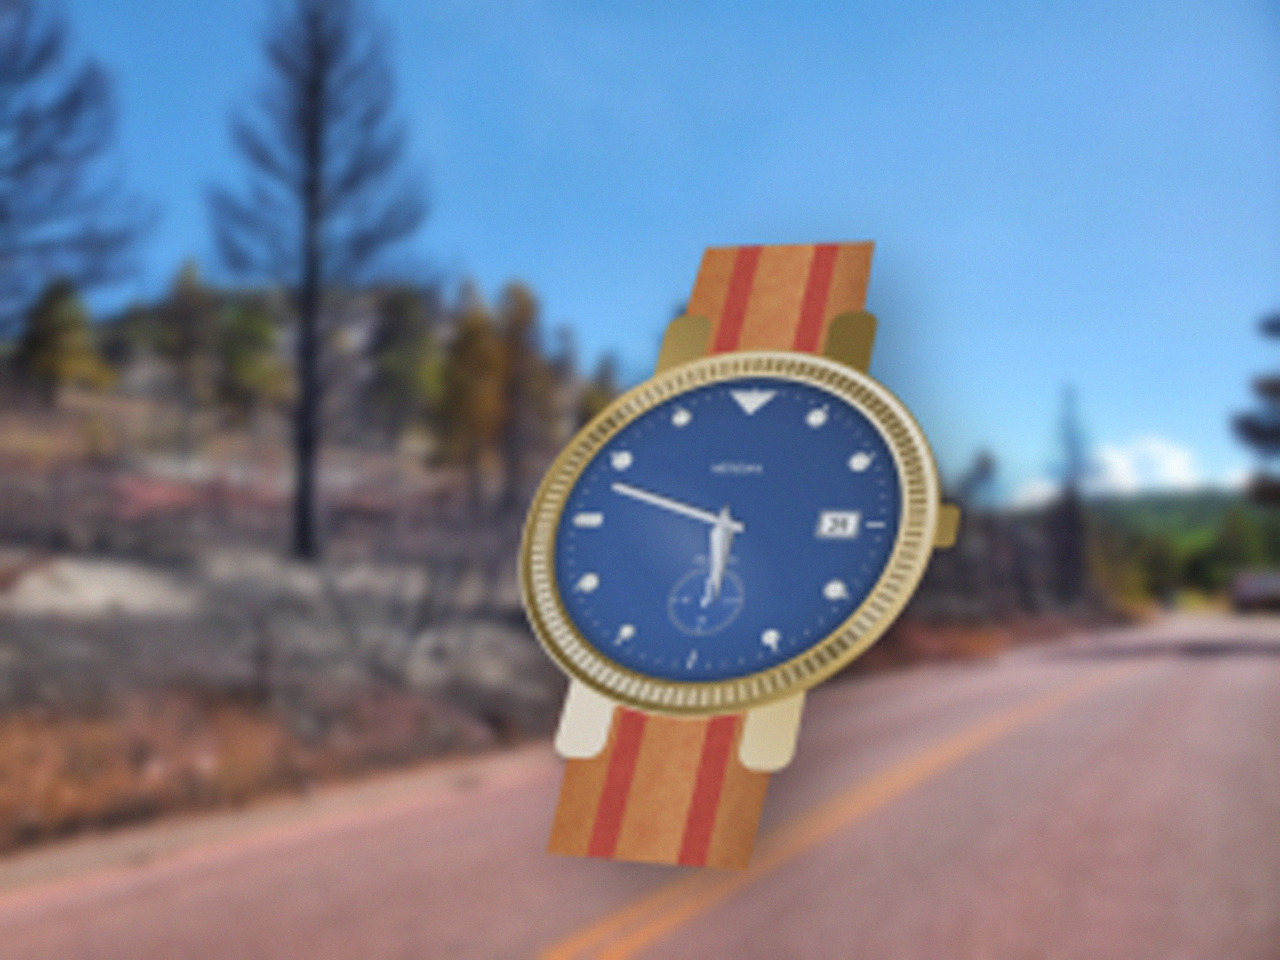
**5:48**
